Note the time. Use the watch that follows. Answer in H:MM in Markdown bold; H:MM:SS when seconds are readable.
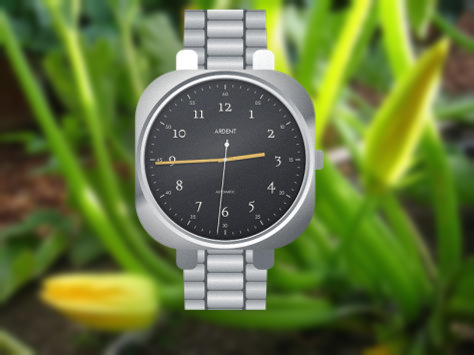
**2:44:31**
